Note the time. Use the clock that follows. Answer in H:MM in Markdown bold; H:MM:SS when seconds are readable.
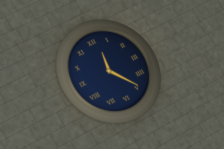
**12:24**
